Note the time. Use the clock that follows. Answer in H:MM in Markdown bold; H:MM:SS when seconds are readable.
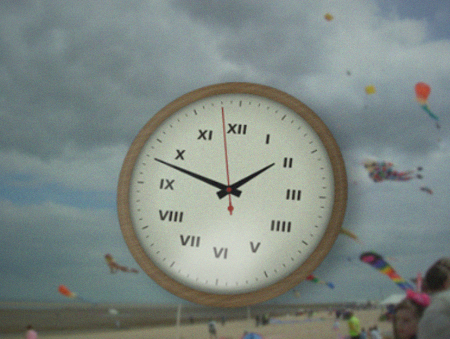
**1:47:58**
